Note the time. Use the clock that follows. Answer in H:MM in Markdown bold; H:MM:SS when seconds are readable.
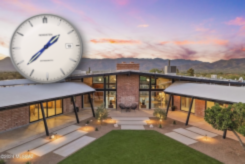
**1:38**
